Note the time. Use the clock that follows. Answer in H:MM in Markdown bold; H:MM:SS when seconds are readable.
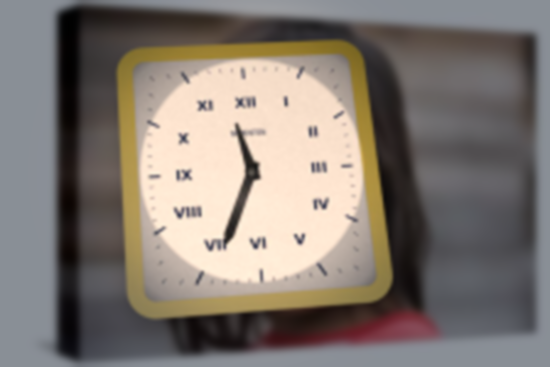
**11:34**
